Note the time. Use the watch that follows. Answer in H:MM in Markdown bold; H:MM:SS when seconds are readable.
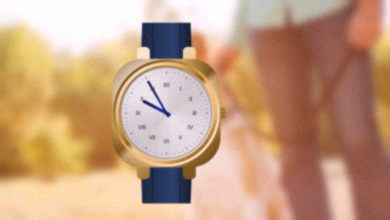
**9:55**
